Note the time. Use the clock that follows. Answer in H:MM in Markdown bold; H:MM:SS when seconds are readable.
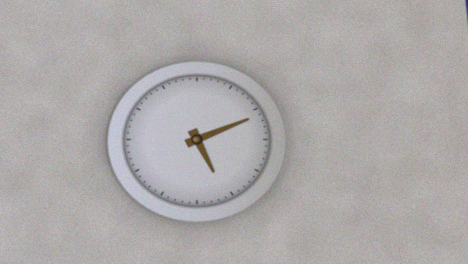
**5:11**
